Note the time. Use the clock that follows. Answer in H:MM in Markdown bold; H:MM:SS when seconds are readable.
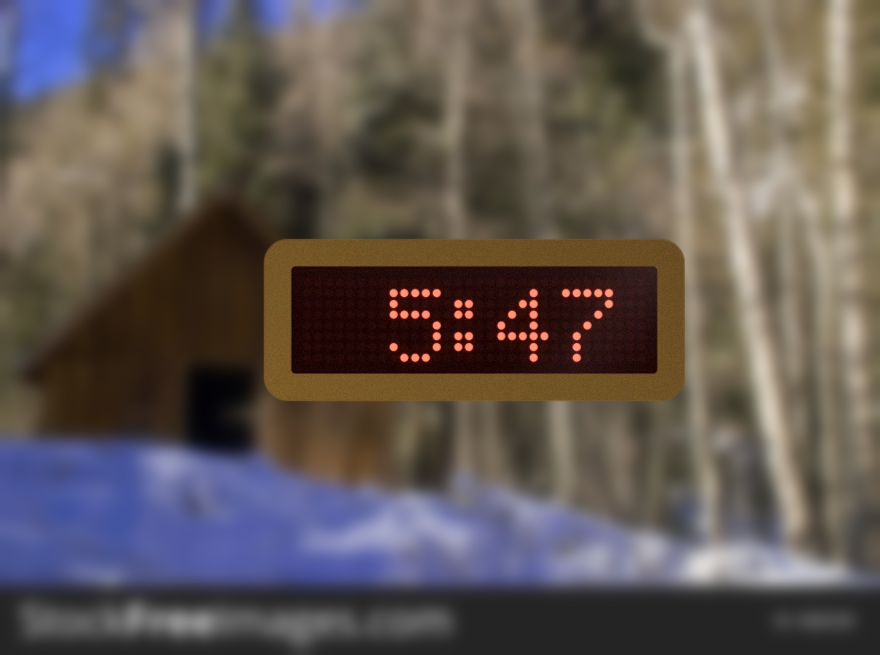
**5:47**
